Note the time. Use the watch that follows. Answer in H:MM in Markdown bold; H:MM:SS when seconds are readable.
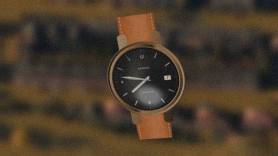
**7:47**
